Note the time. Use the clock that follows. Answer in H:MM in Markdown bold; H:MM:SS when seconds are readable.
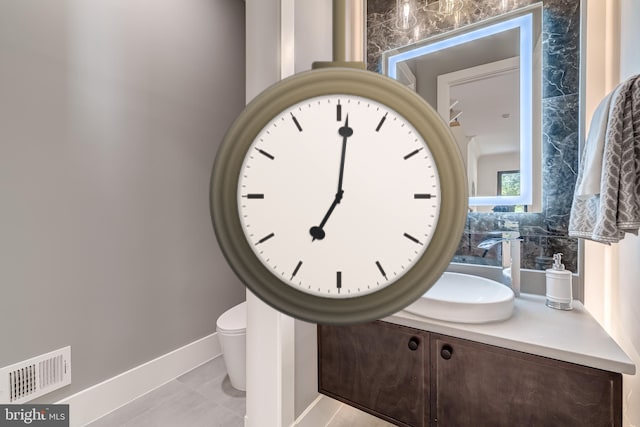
**7:01**
